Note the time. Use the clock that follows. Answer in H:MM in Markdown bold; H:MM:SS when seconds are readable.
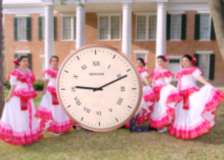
**9:11**
